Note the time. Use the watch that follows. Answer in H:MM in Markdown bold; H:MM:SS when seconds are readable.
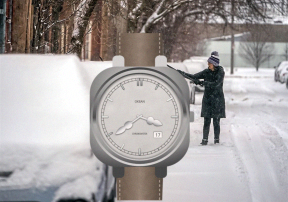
**3:39**
